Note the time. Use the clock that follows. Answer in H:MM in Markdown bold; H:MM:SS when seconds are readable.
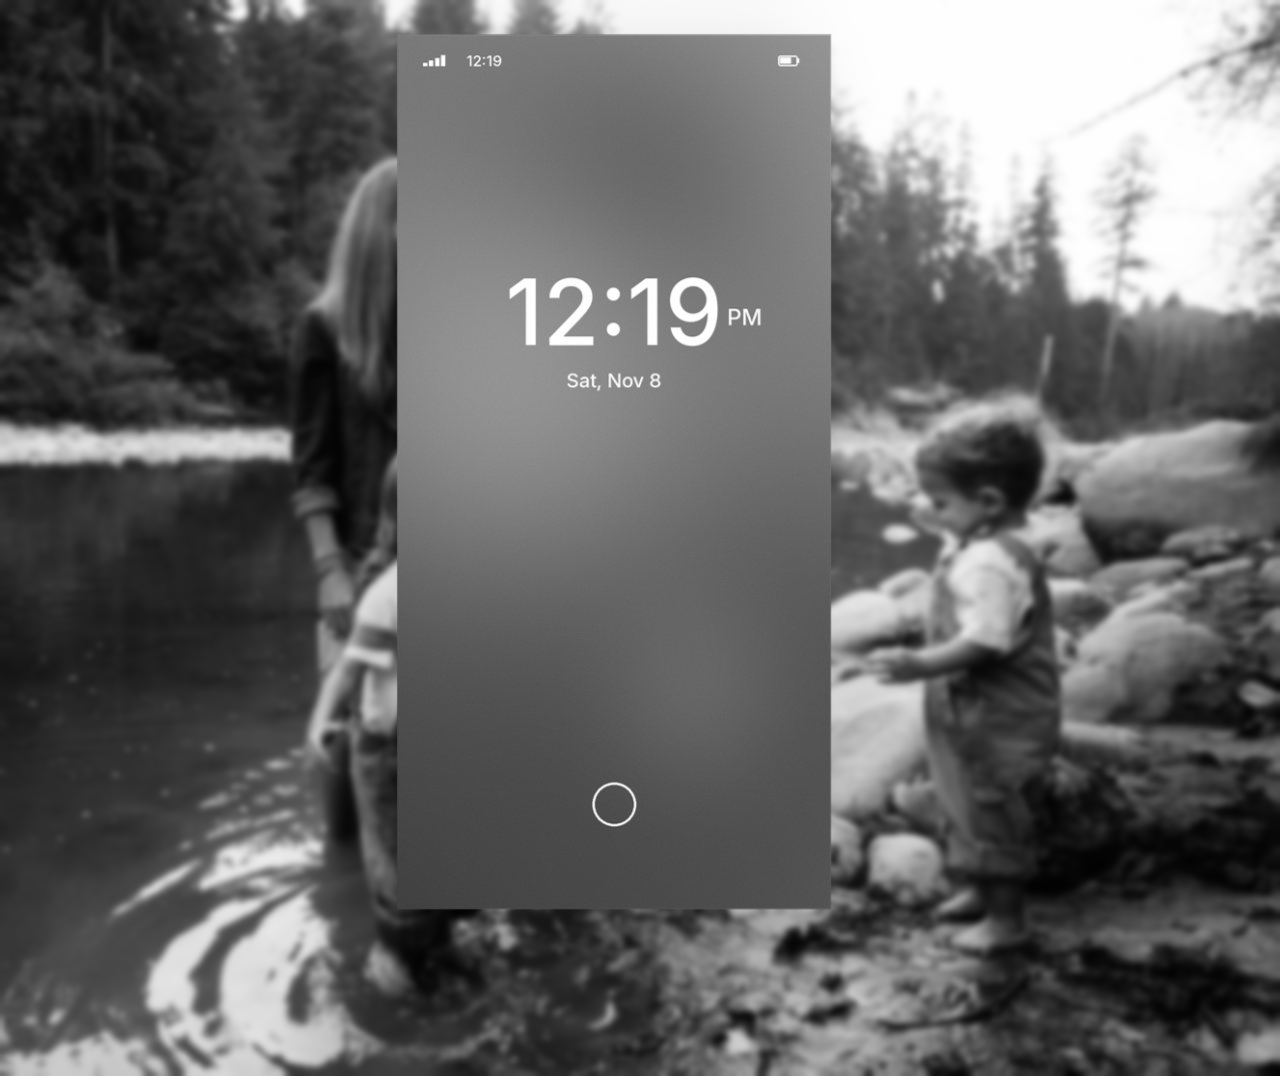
**12:19**
